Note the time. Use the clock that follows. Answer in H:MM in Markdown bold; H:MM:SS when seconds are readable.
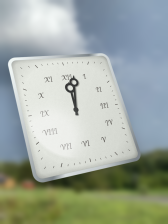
**12:02**
